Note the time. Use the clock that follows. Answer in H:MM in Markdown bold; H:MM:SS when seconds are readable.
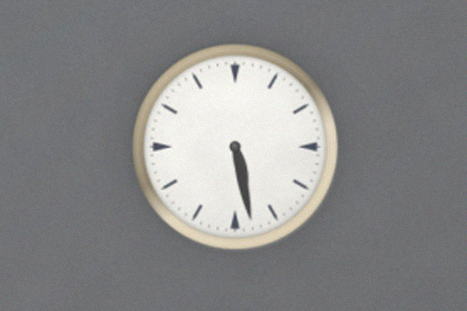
**5:28**
